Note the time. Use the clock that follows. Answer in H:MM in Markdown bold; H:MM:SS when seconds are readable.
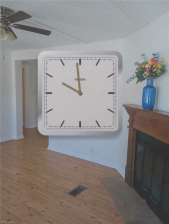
**9:59**
